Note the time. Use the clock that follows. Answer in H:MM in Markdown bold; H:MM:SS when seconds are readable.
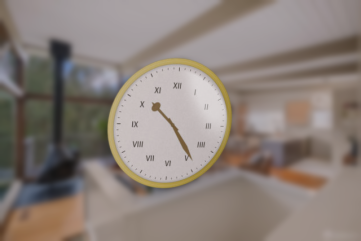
**10:24**
